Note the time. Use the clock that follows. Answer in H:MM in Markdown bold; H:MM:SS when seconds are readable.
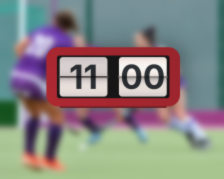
**11:00**
